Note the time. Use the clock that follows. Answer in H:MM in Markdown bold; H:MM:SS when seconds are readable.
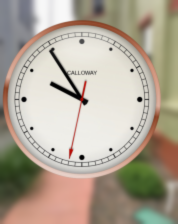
**9:54:32**
